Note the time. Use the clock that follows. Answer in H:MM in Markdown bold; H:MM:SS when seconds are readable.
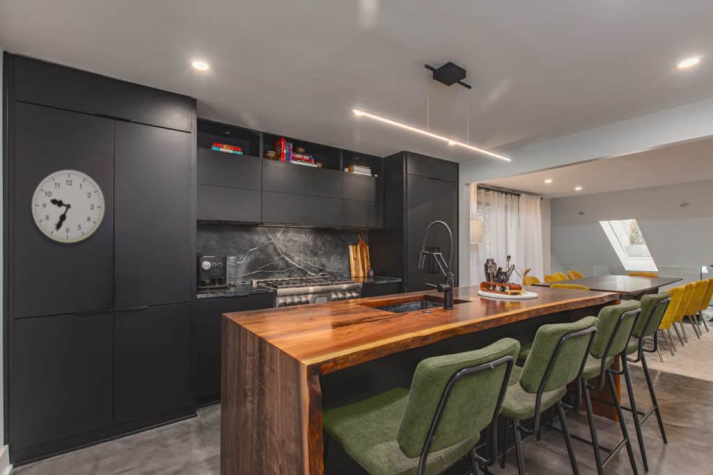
**9:34**
